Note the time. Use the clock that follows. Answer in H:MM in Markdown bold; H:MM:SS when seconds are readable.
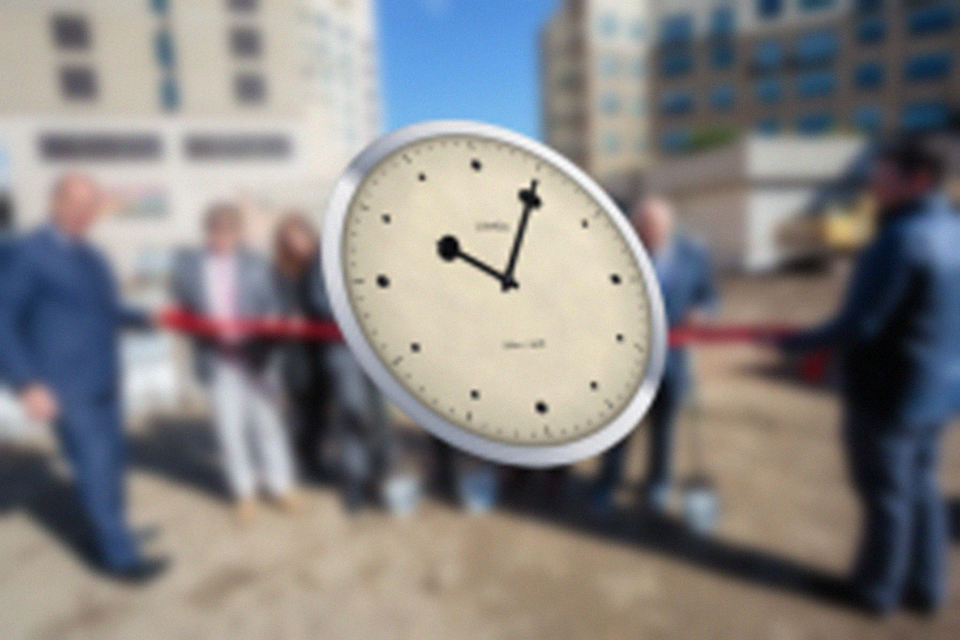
**10:05**
